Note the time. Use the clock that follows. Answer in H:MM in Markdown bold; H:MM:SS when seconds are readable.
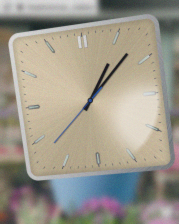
**1:07:38**
